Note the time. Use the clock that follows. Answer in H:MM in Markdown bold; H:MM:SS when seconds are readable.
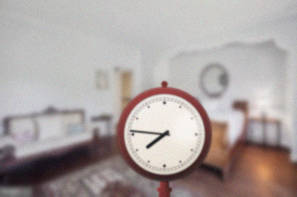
**7:46**
